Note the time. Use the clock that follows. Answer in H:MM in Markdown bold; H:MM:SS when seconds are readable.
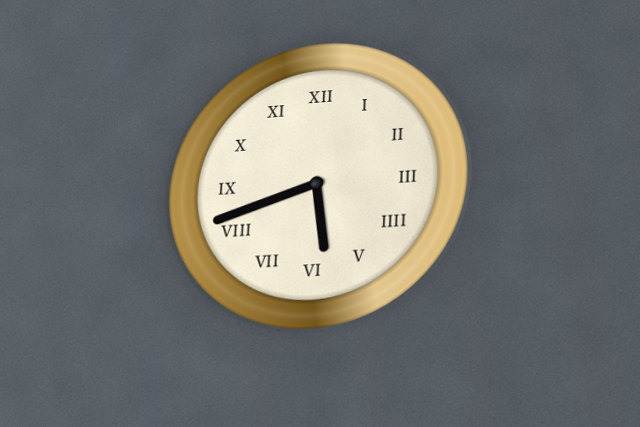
**5:42**
